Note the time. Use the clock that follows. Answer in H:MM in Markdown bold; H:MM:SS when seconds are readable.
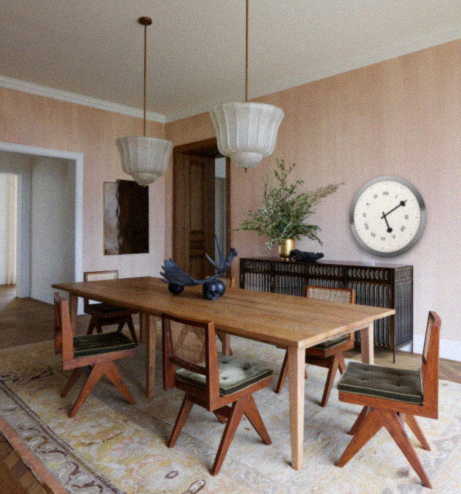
**5:09**
